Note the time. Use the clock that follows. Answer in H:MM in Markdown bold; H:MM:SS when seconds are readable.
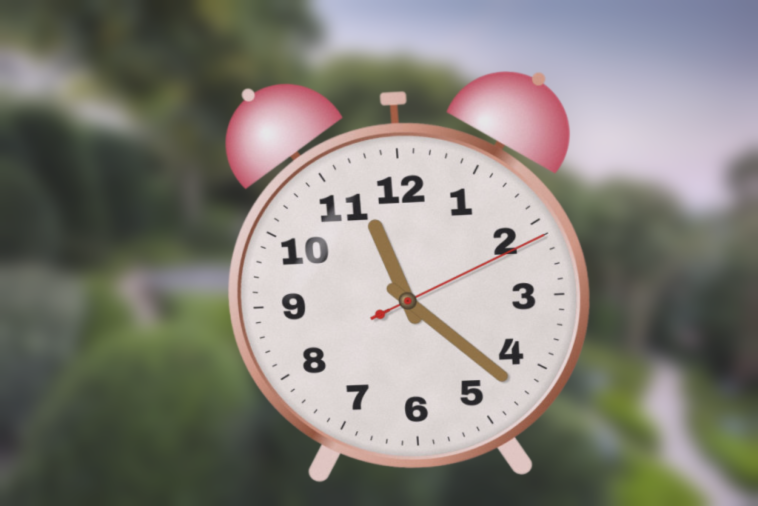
**11:22:11**
